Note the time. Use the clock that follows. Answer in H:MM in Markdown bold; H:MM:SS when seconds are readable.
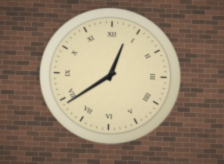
**12:39**
